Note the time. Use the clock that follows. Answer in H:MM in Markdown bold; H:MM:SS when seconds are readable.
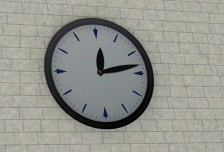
**12:13**
